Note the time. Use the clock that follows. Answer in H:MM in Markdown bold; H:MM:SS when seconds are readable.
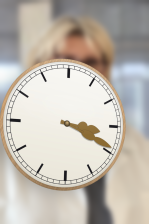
**3:19**
